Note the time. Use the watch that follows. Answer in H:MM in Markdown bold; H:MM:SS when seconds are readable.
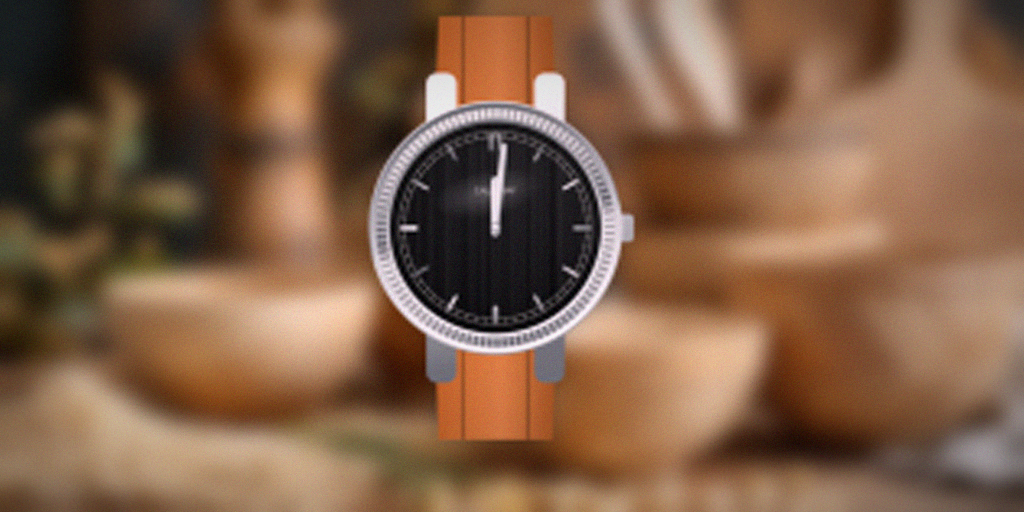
**12:01**
